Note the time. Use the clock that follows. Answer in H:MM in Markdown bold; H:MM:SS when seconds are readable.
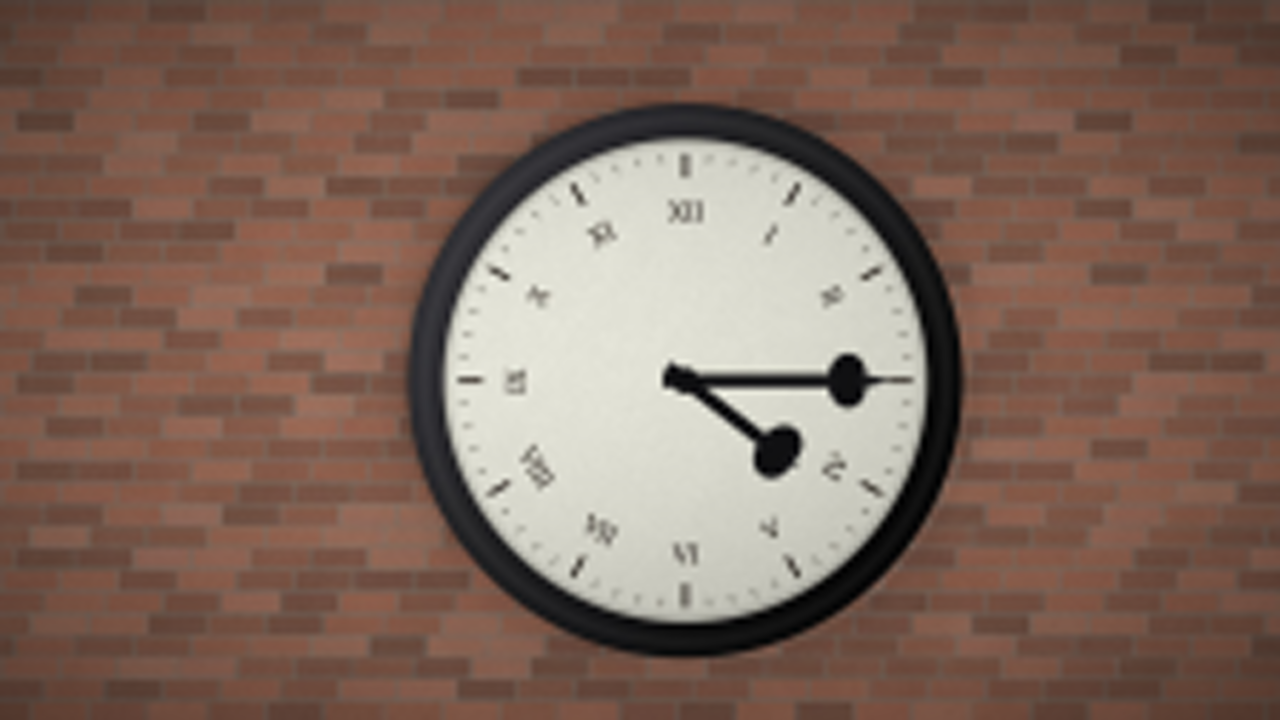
**4:15**
